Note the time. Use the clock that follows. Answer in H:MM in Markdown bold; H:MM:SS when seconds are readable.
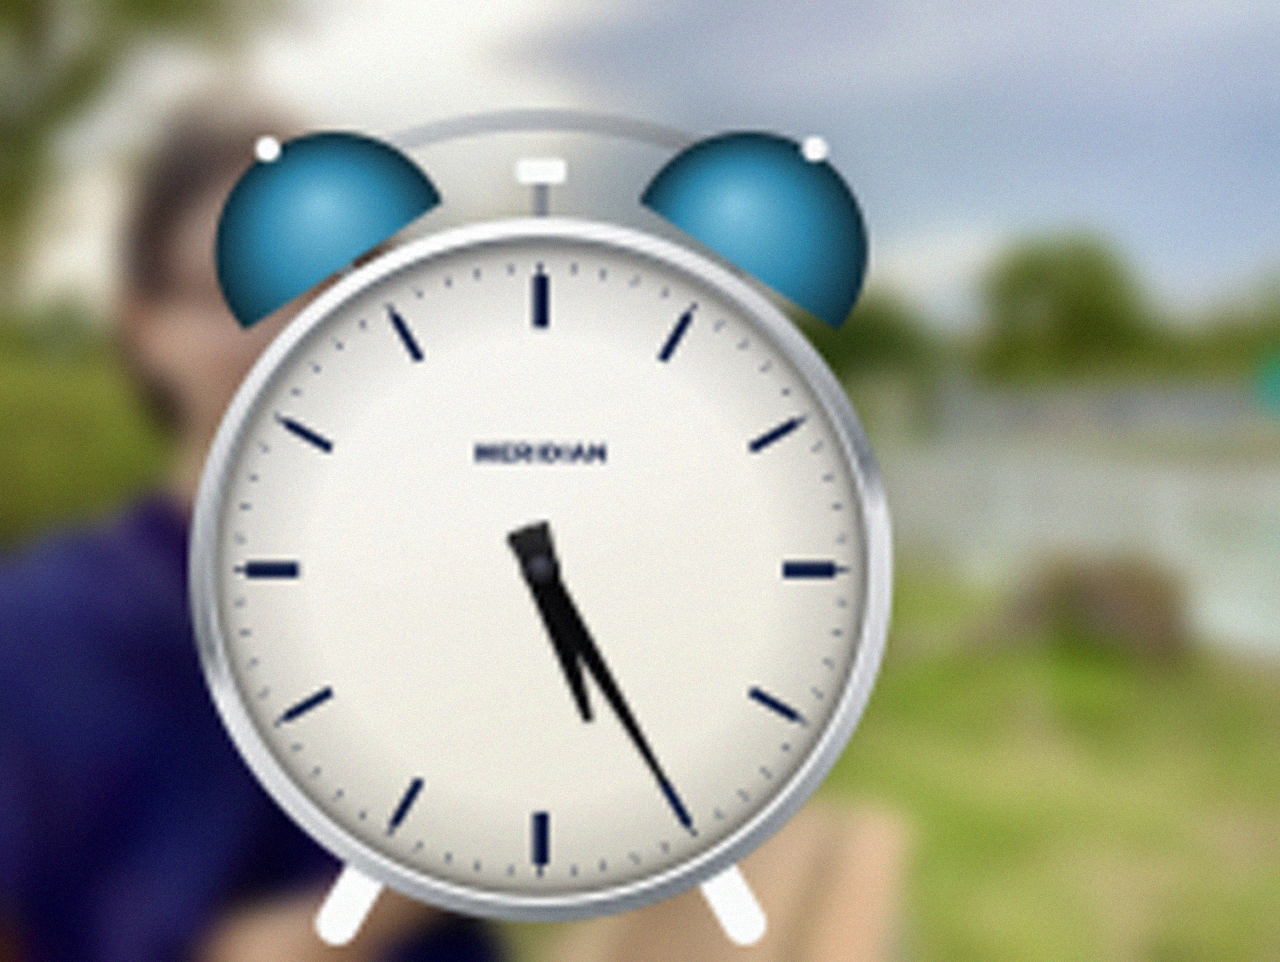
**5:25**
